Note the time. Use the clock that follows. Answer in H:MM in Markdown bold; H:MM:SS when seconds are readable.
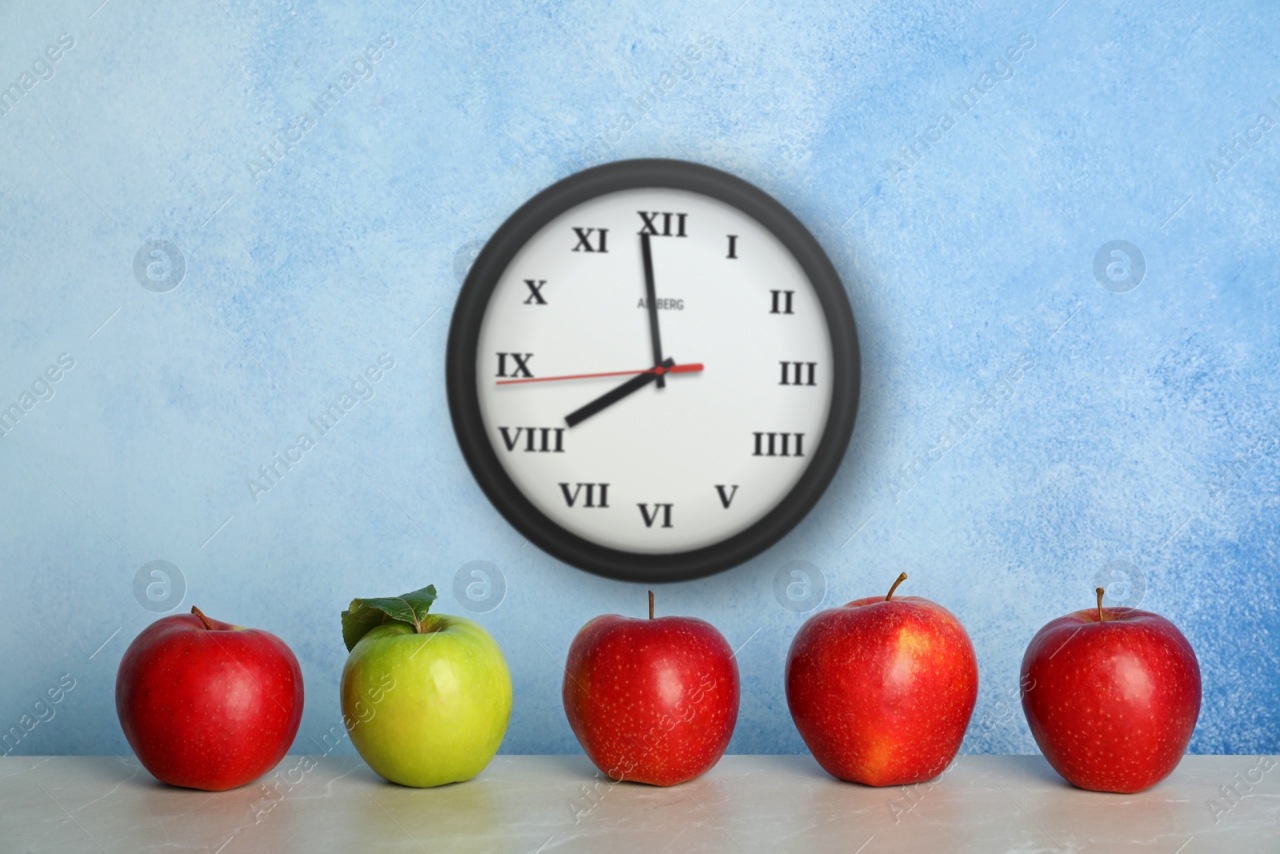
**7:58:44**
